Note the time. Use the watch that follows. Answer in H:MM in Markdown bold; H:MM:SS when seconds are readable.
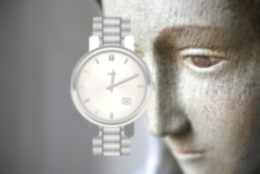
**12:11**
